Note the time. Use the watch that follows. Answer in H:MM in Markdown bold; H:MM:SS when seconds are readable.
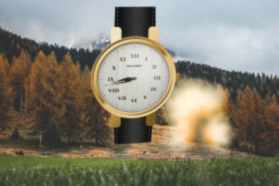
**8:43**
